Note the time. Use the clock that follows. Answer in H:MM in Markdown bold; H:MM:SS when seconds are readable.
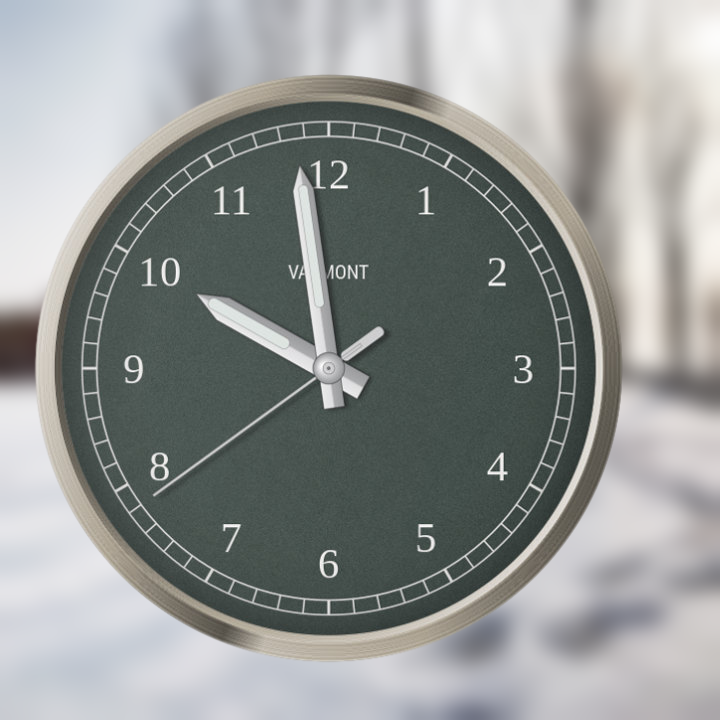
**9:58:39**
